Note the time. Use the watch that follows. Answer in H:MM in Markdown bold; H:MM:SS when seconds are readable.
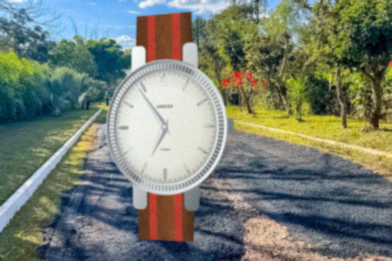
**6:54**
